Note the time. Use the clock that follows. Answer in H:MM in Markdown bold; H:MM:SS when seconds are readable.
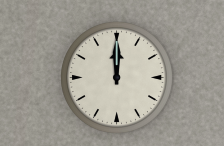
**12:00**
